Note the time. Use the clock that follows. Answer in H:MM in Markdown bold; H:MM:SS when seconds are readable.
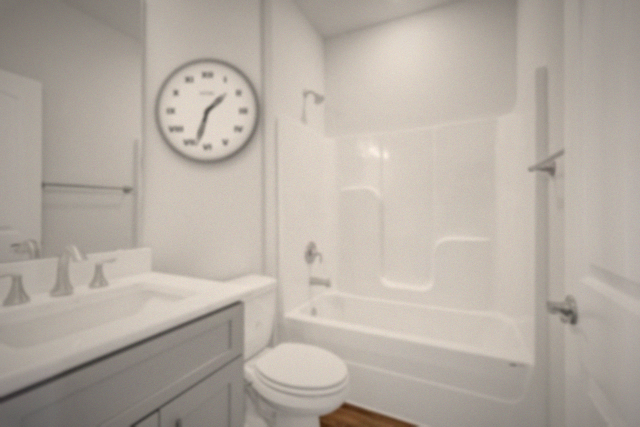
**1:33**
